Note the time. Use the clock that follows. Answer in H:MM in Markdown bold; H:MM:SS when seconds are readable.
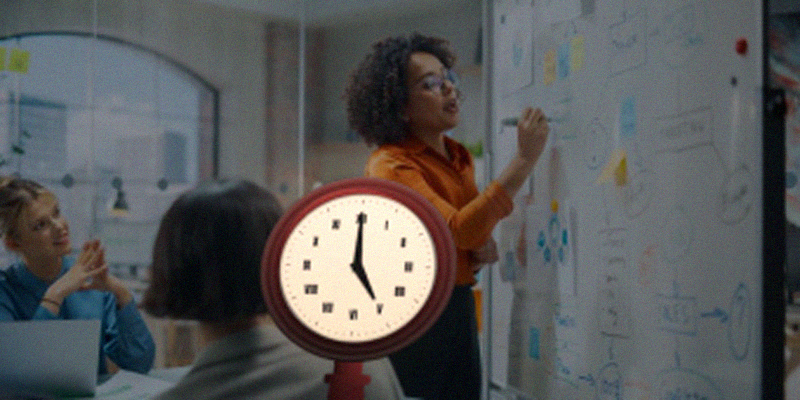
**5:00**
